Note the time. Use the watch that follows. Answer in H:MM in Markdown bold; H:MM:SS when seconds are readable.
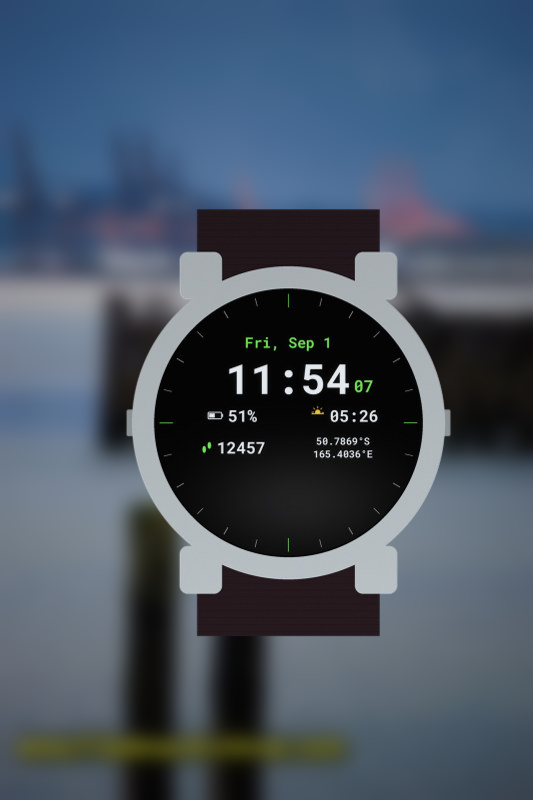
**11:54:07**
